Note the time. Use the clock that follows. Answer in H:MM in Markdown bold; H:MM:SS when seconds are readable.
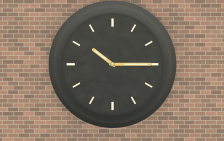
**10:15**
